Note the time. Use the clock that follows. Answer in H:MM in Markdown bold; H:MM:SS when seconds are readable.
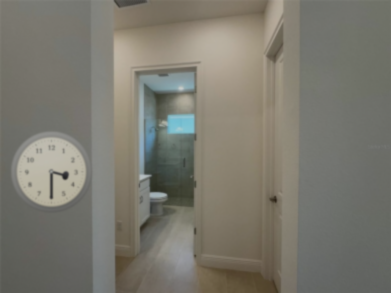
**3:30**
